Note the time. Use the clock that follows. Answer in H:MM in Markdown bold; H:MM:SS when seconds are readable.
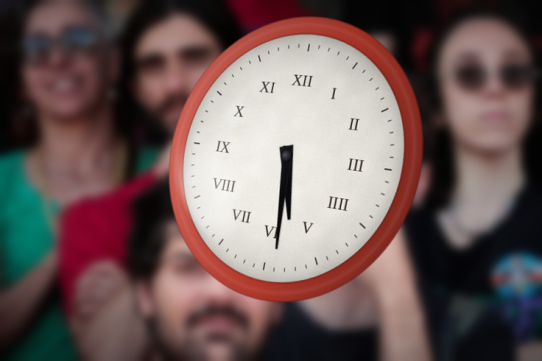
**5:29**
